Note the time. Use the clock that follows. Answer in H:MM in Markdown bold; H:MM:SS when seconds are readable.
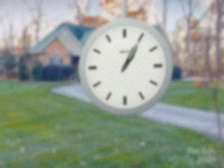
**1:05**
